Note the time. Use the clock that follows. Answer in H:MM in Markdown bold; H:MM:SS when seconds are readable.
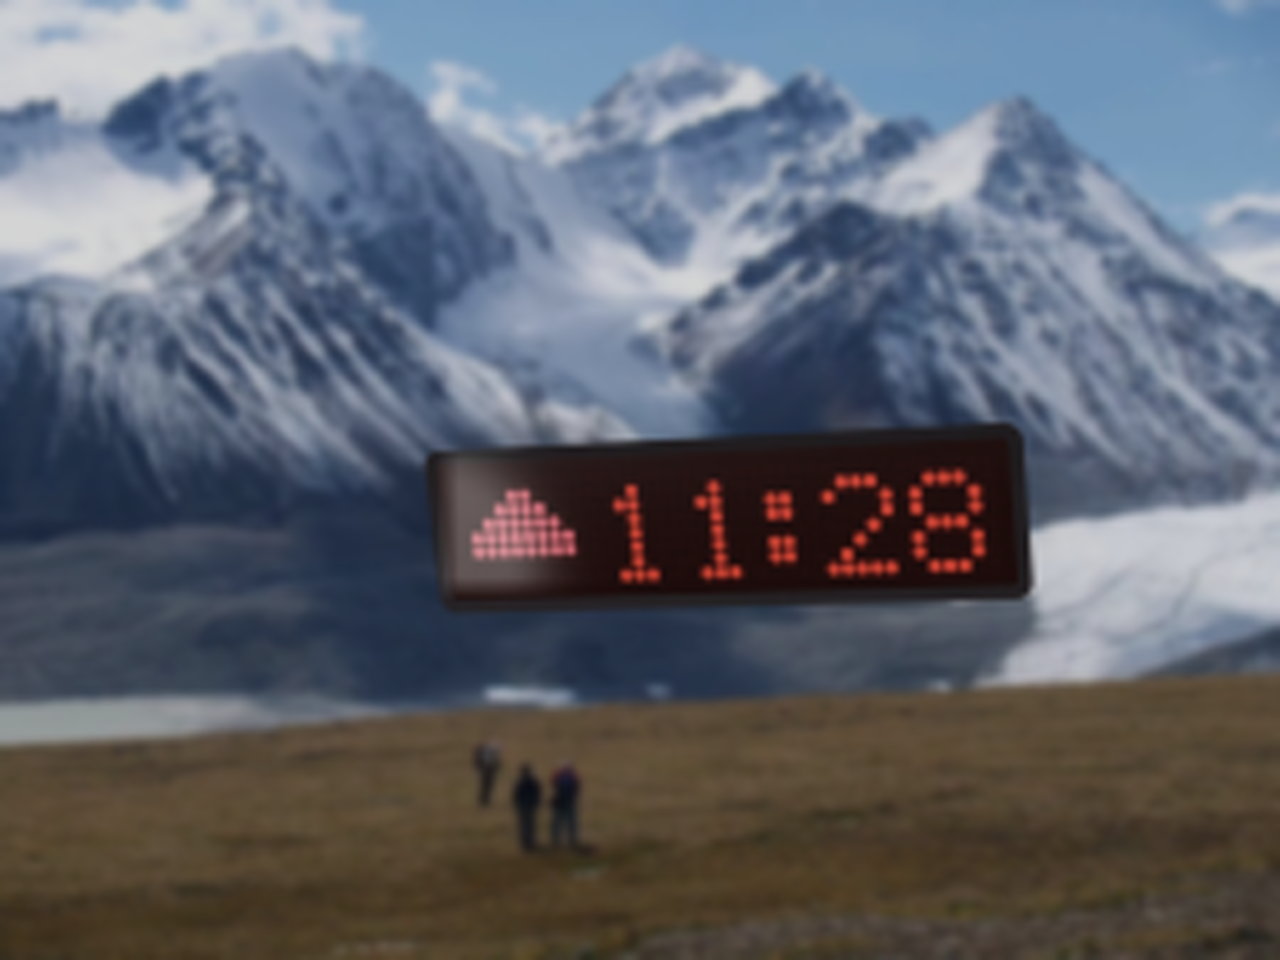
**11:28**
